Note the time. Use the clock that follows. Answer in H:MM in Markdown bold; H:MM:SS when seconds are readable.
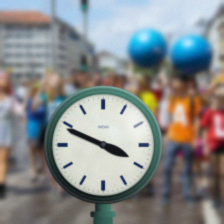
**3:49**
